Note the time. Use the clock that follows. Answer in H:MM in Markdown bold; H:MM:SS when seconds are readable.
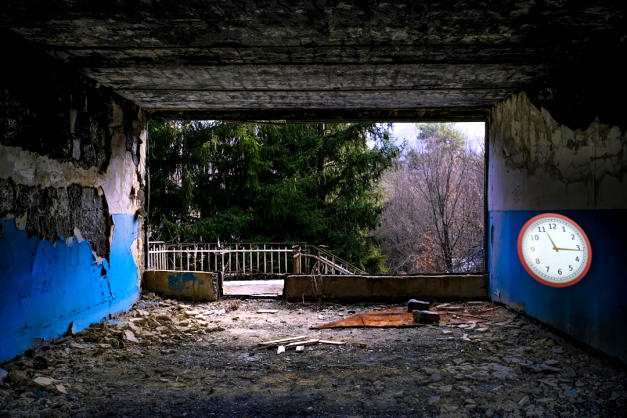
**11:16**
